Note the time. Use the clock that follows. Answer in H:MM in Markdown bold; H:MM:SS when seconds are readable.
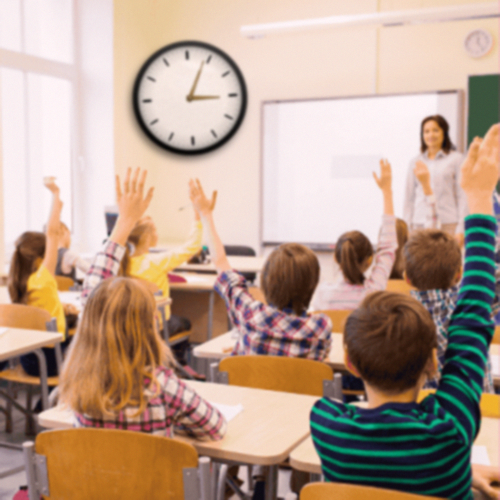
**3:04**
